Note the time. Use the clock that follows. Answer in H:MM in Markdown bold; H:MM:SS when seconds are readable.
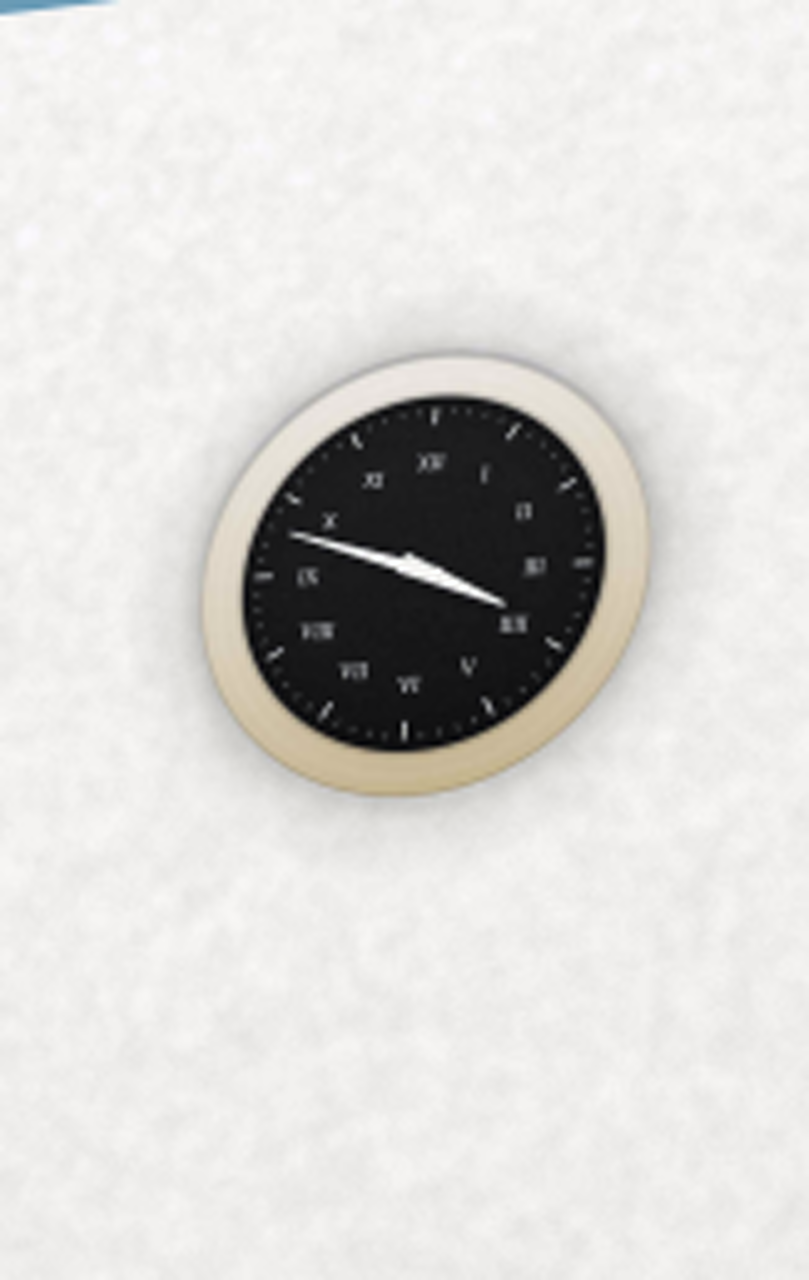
**3:48**
